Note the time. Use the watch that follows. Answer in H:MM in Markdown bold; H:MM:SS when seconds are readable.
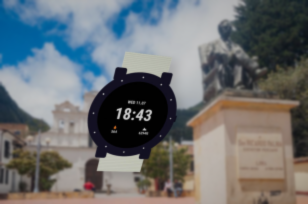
**18:43**
